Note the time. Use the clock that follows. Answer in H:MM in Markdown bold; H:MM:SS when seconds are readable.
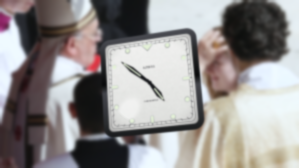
**4:52**
